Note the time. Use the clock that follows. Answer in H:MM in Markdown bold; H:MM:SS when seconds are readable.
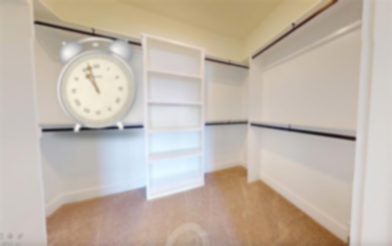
**10:57**
